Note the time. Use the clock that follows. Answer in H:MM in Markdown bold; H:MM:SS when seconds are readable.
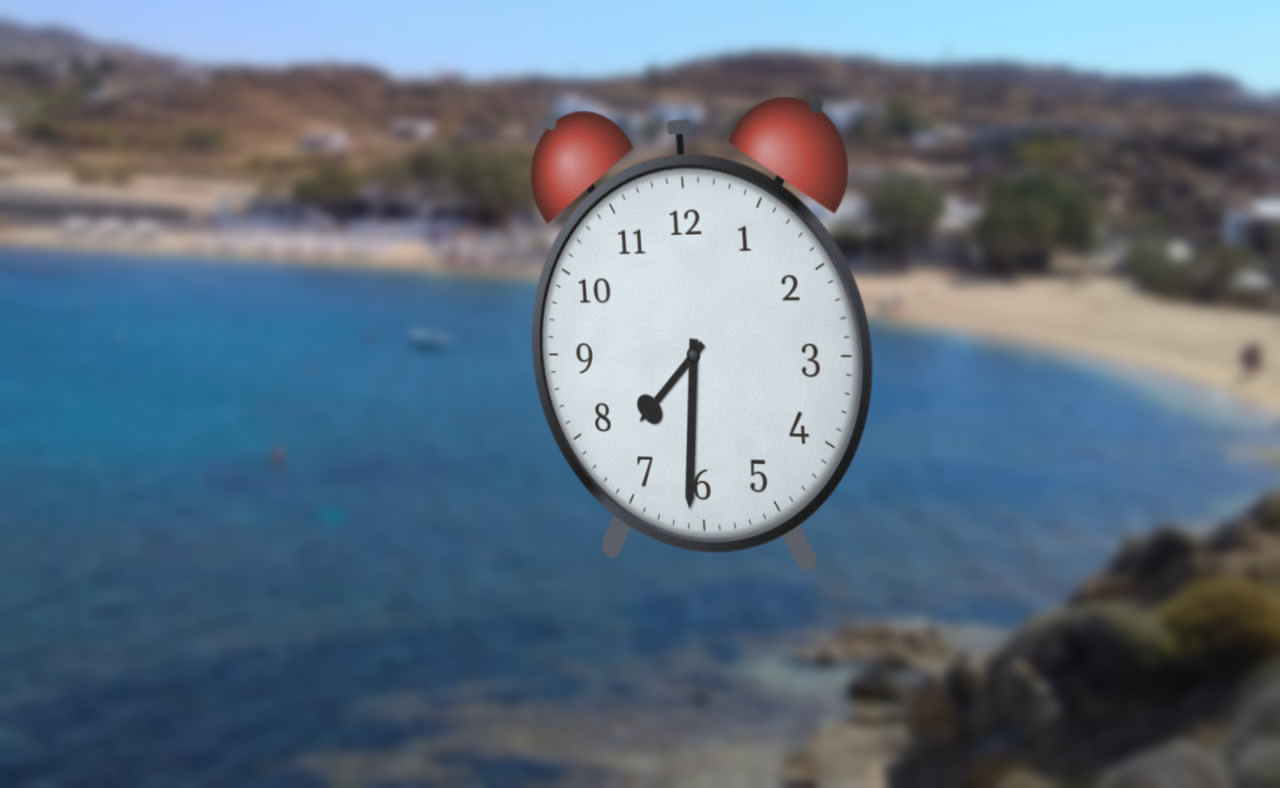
**7:31**
